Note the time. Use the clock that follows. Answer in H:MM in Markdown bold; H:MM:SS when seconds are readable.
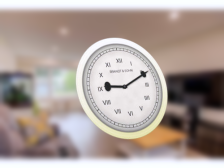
**9:11**
